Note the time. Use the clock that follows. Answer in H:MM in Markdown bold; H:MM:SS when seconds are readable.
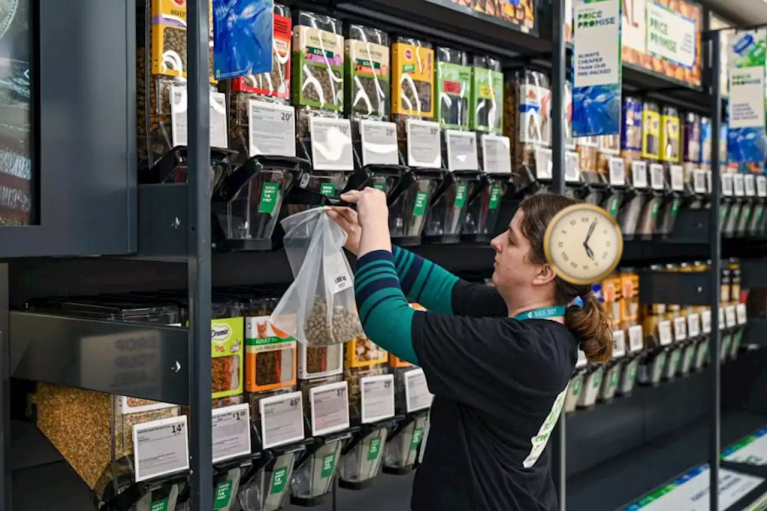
**5:04**
